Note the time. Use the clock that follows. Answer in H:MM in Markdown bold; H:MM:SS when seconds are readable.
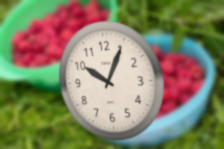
**10:05**
